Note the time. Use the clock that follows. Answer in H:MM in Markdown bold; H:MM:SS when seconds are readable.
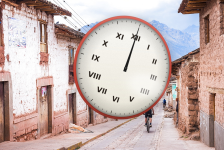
**12:00**
